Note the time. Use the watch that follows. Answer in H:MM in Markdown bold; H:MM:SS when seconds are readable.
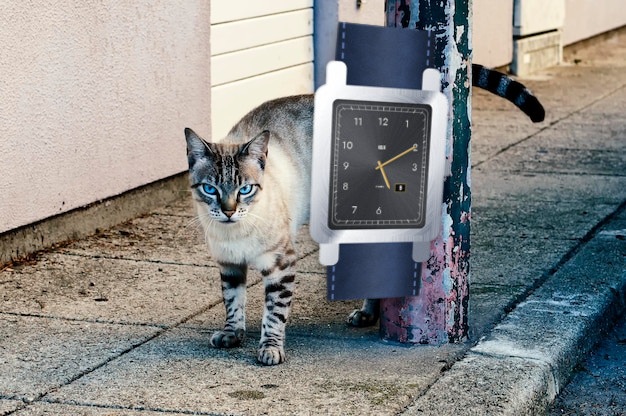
**5:10**
